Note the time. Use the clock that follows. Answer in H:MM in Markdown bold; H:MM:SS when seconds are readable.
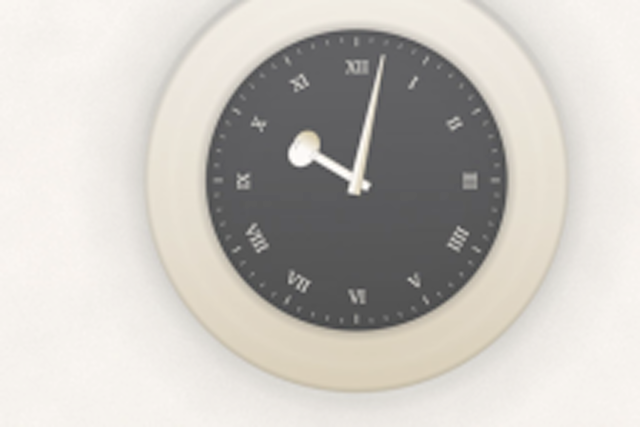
**10:02**
